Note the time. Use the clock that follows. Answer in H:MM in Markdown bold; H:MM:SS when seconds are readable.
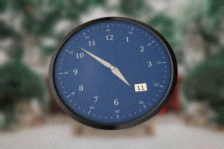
**4:52**
